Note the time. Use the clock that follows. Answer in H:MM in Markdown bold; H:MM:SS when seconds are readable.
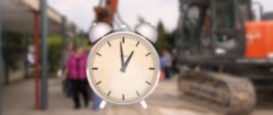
**12:59**
